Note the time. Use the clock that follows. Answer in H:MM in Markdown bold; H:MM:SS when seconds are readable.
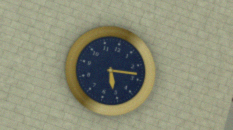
**5:13**
